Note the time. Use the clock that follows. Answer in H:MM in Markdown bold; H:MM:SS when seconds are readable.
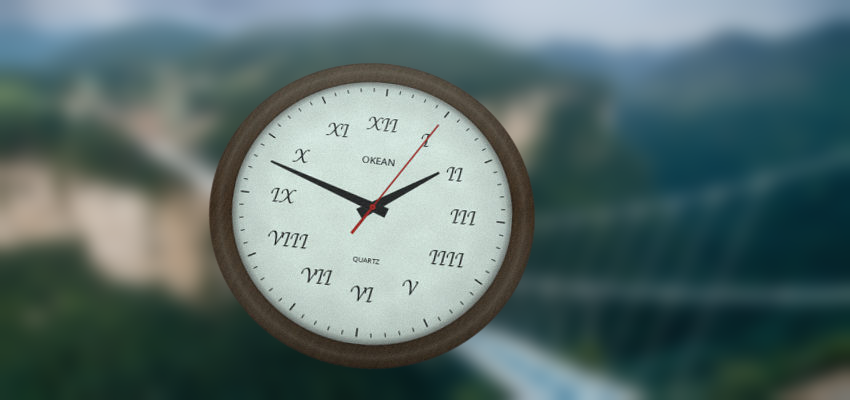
**1:48:05**
